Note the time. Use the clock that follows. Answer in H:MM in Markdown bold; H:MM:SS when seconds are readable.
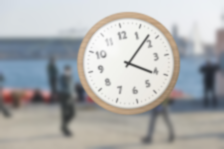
**4:08**
